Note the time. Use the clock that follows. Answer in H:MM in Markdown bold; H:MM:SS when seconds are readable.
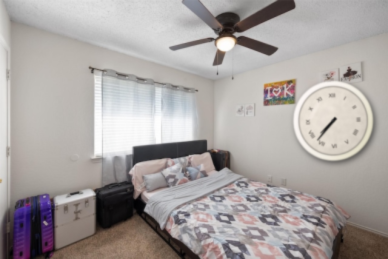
**7:37**
